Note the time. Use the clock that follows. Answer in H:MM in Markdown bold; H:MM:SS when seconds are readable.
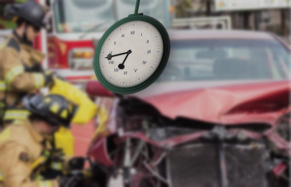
**6:43**
